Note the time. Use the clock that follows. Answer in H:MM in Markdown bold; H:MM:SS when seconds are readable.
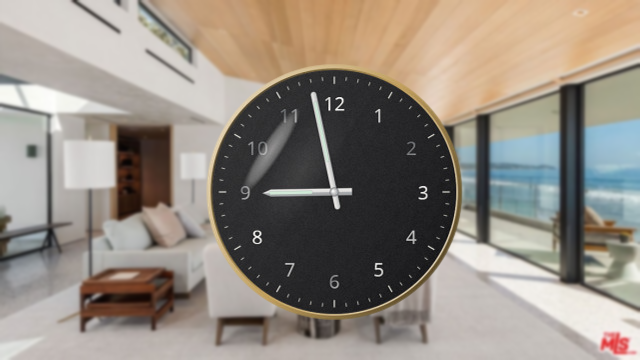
**8:58**
